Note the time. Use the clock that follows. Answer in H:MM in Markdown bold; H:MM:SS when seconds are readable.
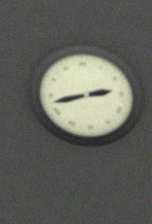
**2:43**
